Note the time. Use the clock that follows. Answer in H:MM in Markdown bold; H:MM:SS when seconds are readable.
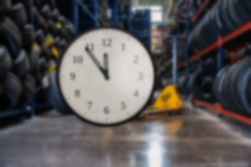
**11:54**
